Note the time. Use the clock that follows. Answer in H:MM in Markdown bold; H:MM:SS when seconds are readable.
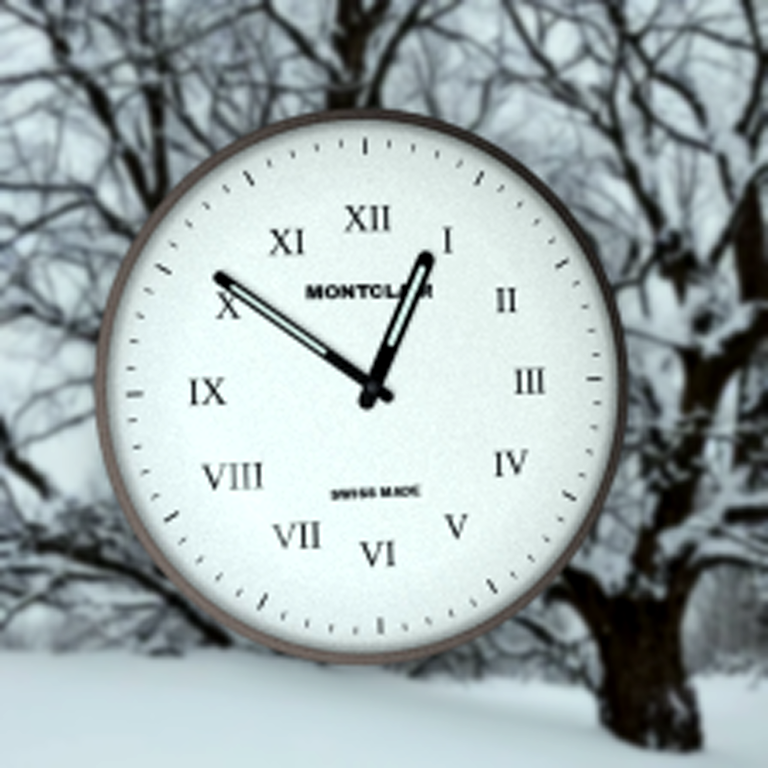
**12:51**
